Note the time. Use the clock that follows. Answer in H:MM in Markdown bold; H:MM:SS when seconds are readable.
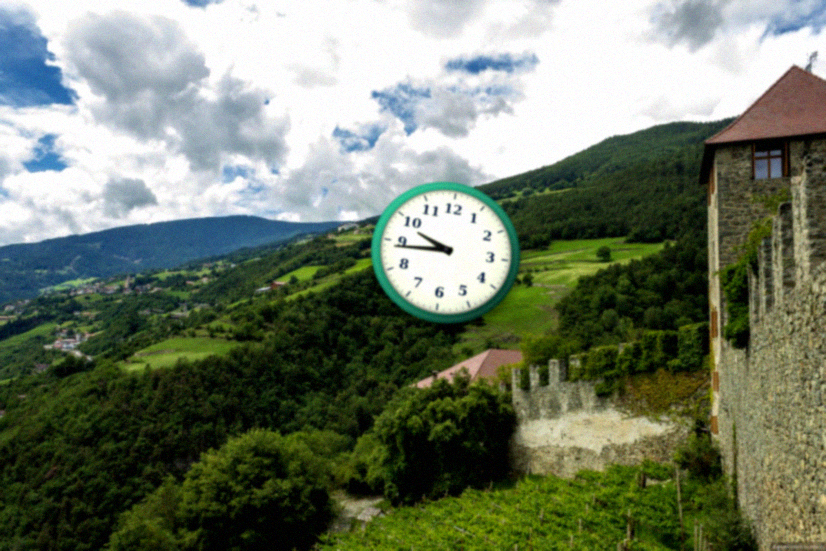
**9:44**
